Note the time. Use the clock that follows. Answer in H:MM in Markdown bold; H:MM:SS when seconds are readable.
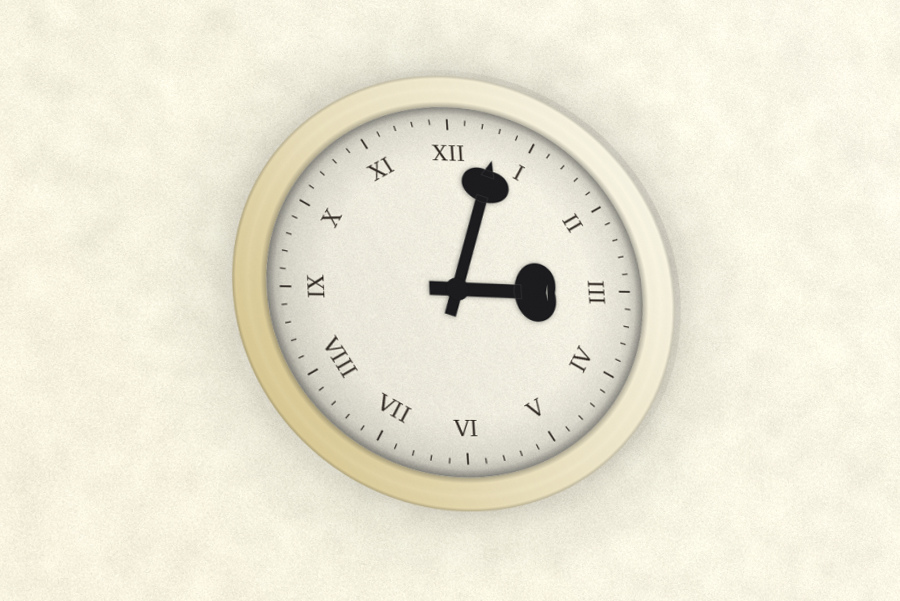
**3:03**
